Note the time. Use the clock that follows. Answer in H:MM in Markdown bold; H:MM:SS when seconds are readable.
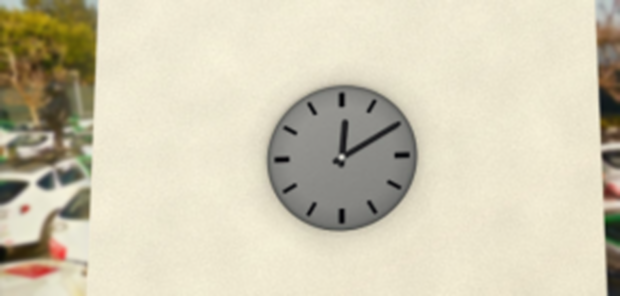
**12:10**
